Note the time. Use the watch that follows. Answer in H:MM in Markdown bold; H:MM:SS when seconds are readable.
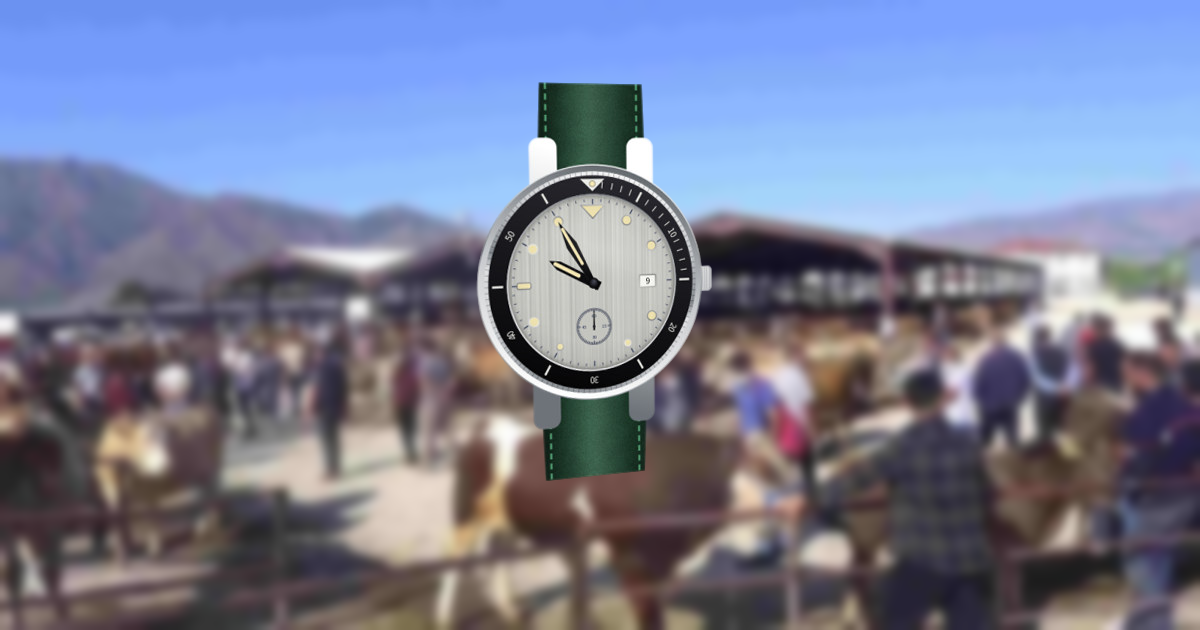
**9:55**
